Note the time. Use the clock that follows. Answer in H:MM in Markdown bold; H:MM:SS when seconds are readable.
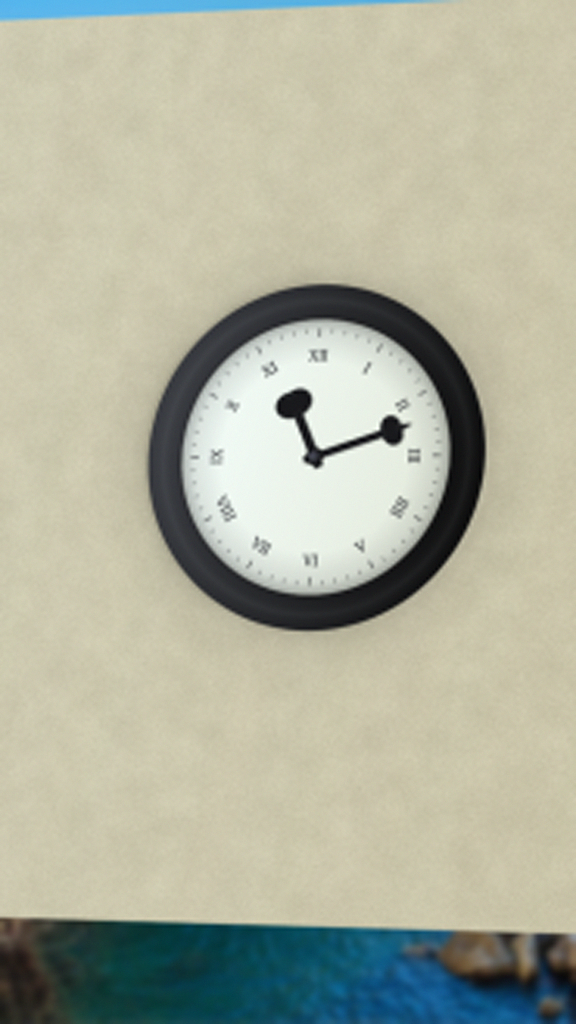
**11:12**
